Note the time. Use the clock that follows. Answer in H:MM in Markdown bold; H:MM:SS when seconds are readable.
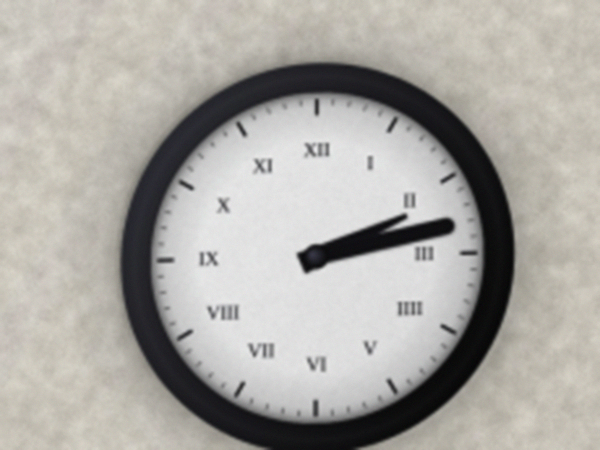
**2:13**
